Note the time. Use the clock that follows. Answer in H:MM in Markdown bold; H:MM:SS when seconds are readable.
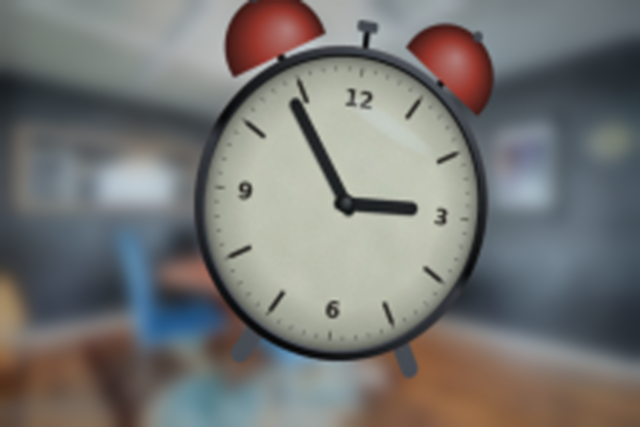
**2:54**
